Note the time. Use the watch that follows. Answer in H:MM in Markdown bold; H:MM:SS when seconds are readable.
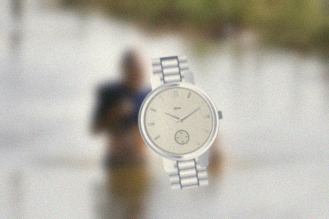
**10:11**
